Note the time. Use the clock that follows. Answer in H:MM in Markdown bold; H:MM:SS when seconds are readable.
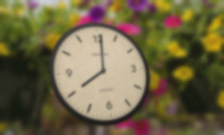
**8:01**
